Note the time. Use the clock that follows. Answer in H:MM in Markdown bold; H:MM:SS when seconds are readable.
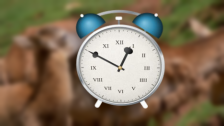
**12:50**
